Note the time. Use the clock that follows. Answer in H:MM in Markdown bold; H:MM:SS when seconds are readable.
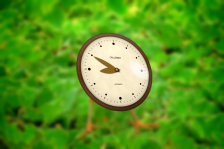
**8:50**
